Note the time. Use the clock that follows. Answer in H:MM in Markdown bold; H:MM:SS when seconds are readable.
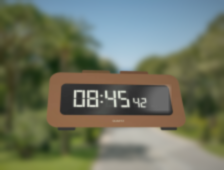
**8:45:42**
